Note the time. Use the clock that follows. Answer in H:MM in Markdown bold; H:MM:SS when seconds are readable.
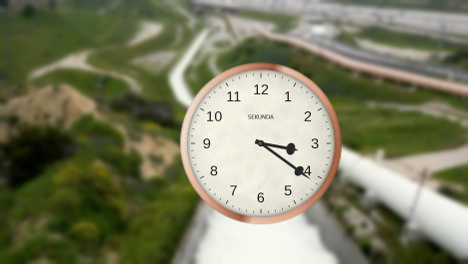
**3:21**
